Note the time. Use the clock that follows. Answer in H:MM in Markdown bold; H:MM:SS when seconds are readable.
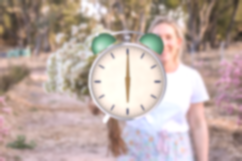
**6:00**
